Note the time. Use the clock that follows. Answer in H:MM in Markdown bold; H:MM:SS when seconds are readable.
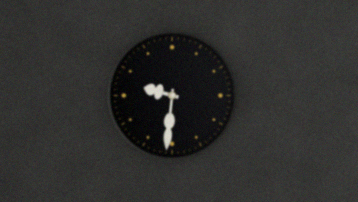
**9:31**
